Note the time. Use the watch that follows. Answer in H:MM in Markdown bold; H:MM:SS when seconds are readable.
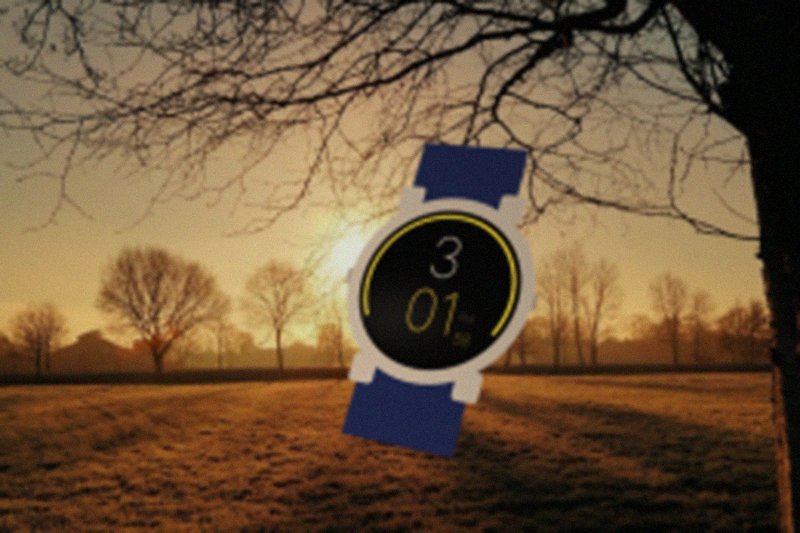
**3:01**
